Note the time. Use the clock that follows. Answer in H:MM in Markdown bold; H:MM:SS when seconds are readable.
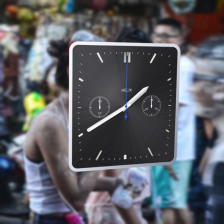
**1:40**
